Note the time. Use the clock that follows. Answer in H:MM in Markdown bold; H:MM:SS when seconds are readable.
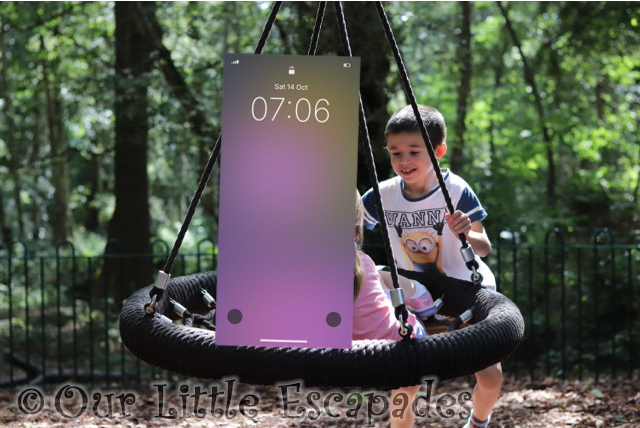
**7:06**
